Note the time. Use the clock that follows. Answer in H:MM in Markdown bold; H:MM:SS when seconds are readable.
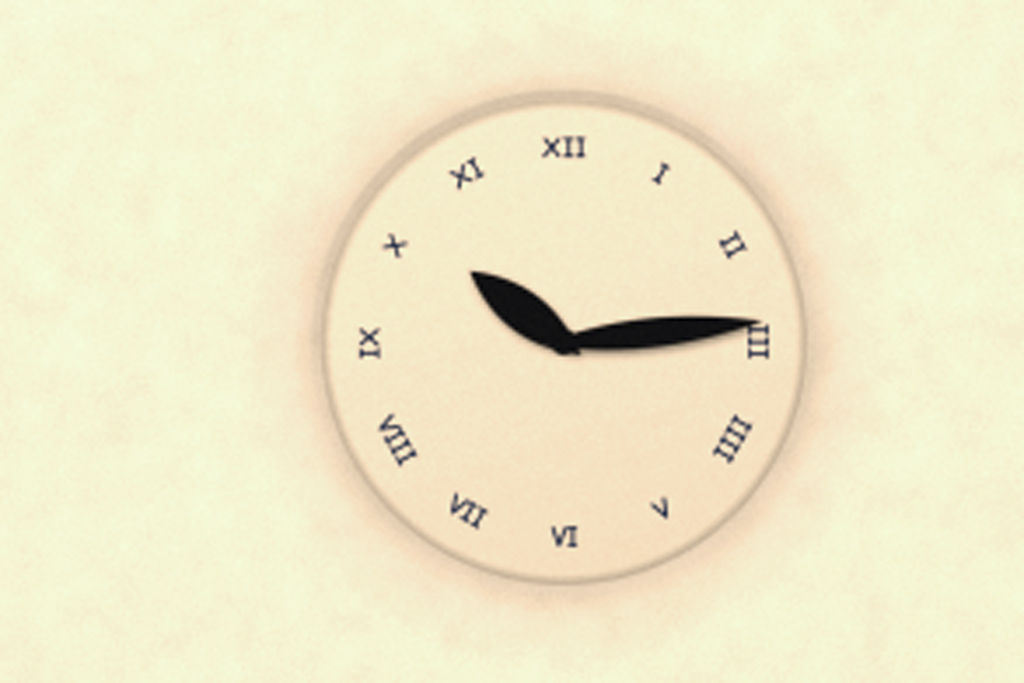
**10:14**
